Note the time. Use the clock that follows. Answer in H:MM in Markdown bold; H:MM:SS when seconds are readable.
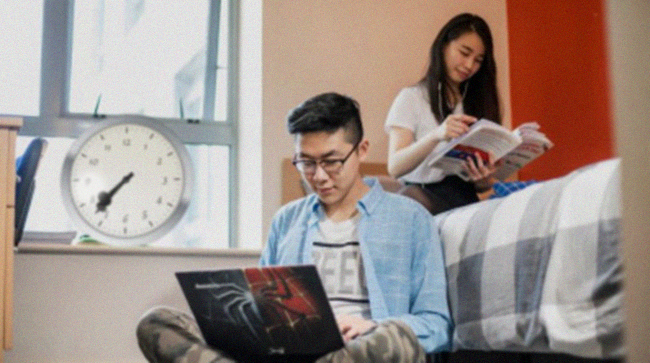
**7:37**
